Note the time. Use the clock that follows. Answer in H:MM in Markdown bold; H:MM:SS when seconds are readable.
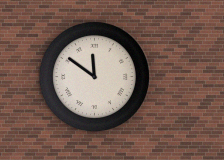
**11:51**
